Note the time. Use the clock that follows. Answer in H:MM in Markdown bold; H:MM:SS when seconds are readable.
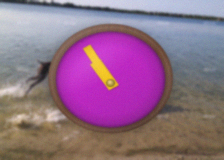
**10:55**
